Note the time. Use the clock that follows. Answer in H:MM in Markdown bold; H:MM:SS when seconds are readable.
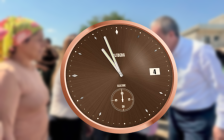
**10:57**
